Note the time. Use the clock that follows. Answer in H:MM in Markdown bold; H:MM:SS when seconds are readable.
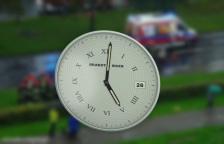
**5:01**
